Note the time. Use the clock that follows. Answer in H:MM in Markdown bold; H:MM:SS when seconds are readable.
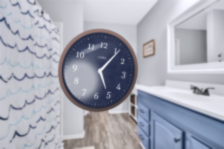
**5:06**
